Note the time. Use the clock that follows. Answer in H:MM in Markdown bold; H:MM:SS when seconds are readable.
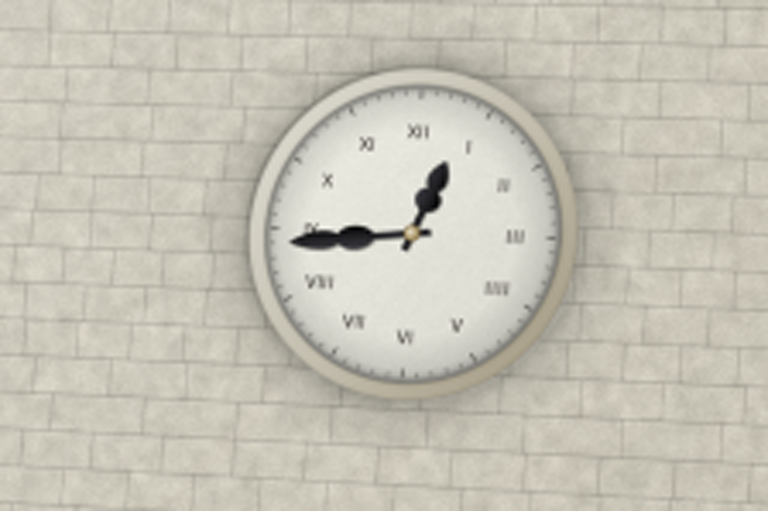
**12:44**
